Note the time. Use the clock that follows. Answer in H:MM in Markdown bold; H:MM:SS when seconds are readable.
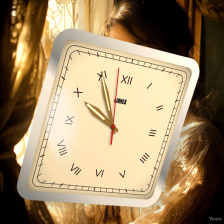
**9:54:58**
